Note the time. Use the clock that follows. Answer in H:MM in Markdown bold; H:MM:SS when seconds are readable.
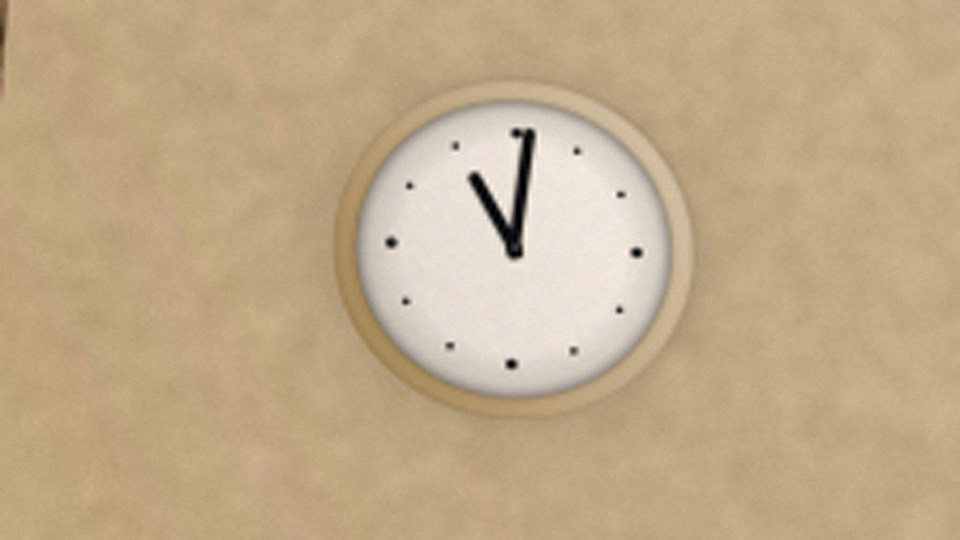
**11:01**
